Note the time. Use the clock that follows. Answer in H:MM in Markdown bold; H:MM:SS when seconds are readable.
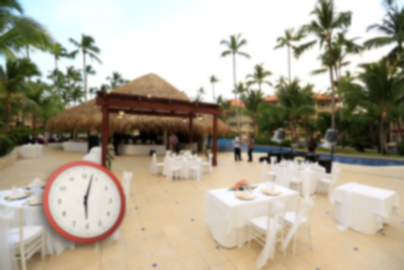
**6:03**
